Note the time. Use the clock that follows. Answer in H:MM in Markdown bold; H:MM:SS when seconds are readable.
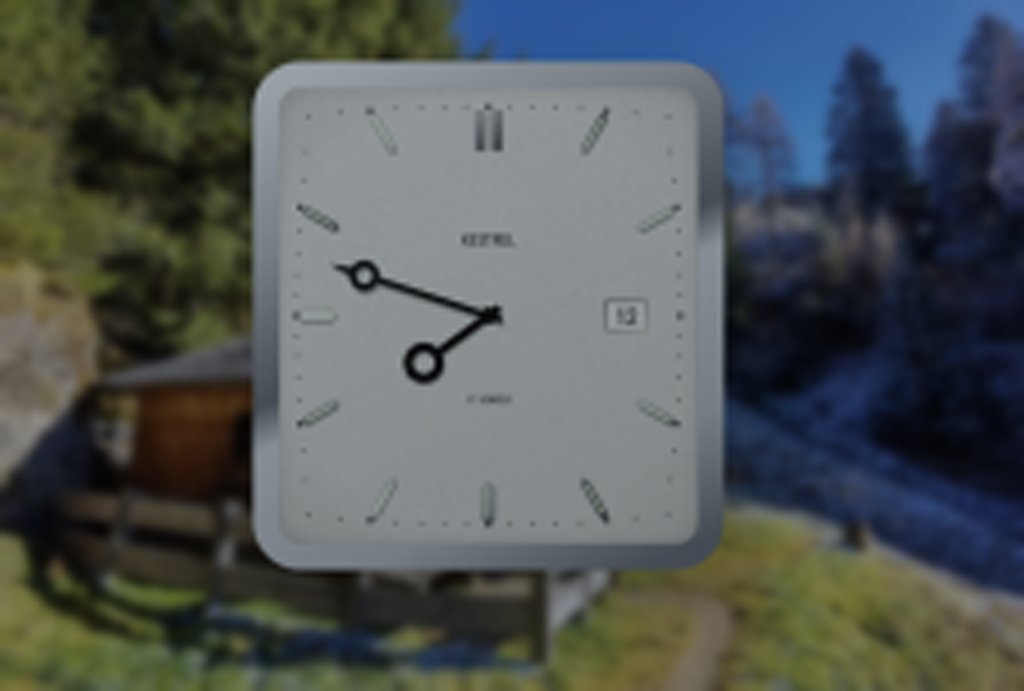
**7:48**
